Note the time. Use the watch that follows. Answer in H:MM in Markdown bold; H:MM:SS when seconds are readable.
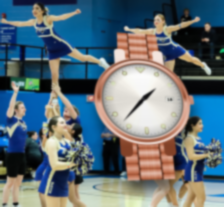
**1:37**
